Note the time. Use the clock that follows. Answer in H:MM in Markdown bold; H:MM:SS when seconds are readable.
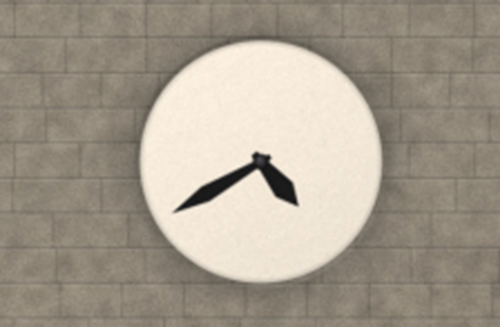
**4:40**
